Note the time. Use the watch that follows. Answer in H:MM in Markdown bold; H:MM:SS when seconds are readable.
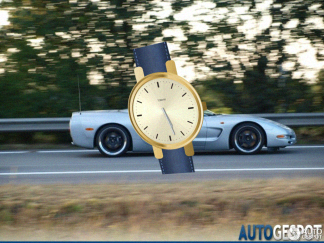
**5:28**
